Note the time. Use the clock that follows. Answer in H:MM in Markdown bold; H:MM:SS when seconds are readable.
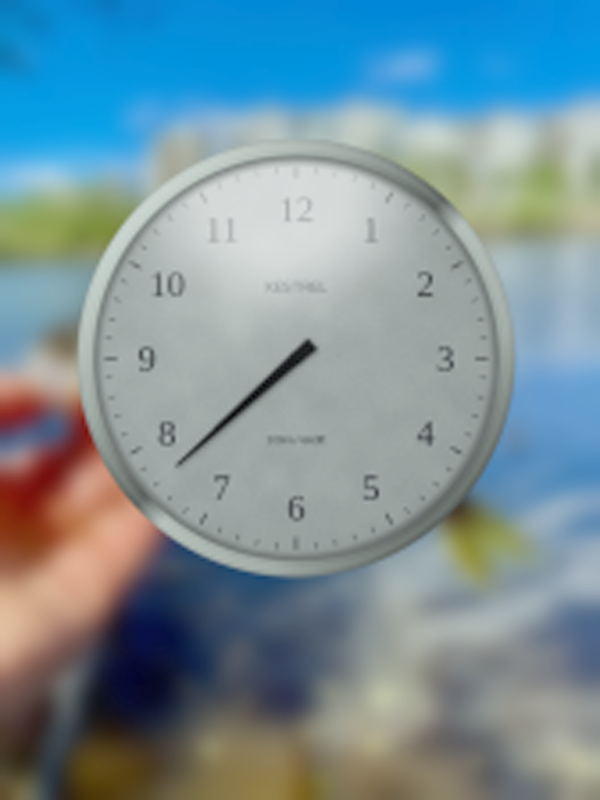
**7:38**
